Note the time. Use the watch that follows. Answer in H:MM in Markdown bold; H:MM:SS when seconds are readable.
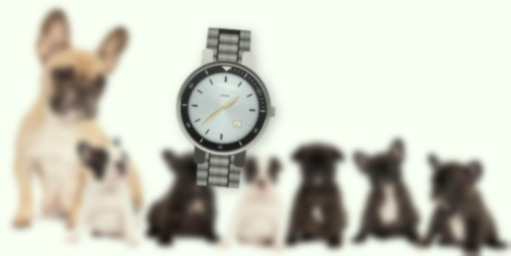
**1:38**
